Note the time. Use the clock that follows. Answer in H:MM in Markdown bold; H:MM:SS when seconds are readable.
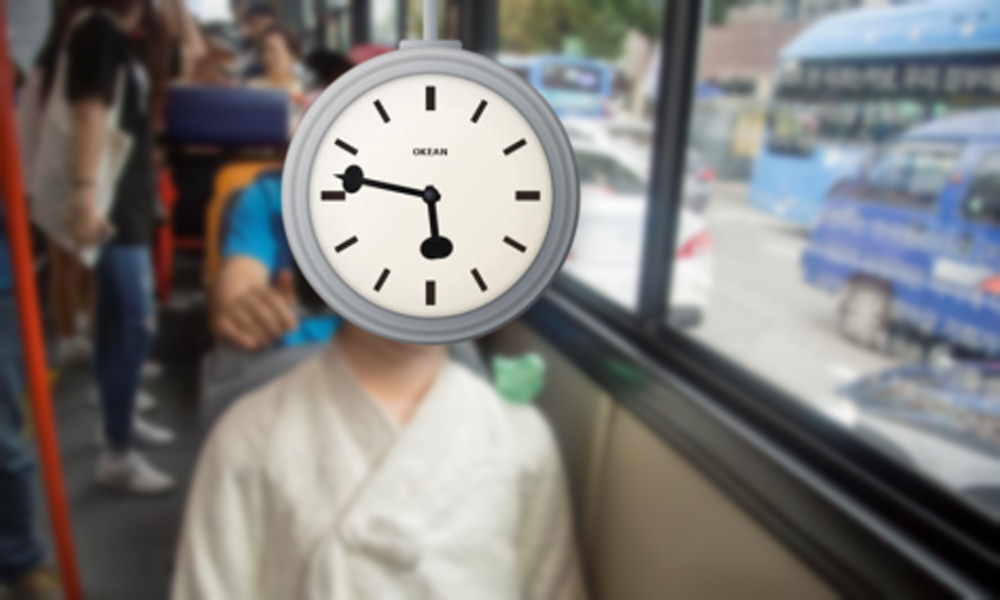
**5:47**
